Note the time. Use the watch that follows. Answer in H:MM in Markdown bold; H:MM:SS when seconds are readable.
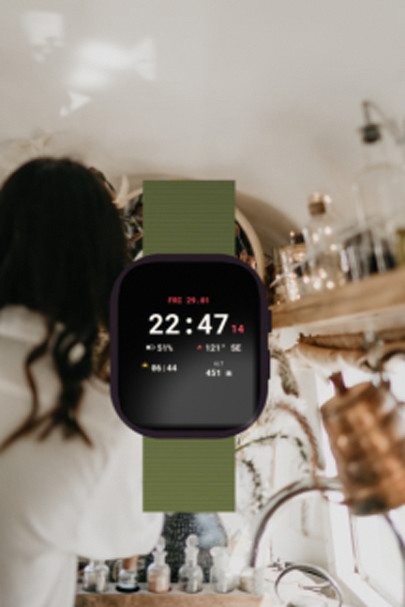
**22:47**
